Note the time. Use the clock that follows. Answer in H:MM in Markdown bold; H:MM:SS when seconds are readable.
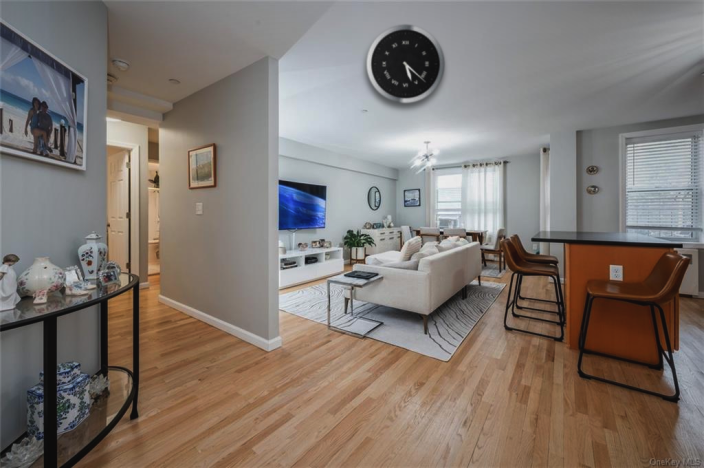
**5:22**
